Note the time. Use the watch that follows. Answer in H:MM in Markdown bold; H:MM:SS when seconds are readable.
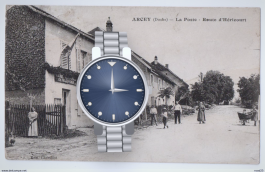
**3:00**
